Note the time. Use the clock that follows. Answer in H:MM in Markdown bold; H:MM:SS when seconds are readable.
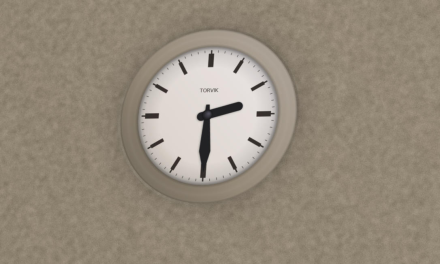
**2:30**
